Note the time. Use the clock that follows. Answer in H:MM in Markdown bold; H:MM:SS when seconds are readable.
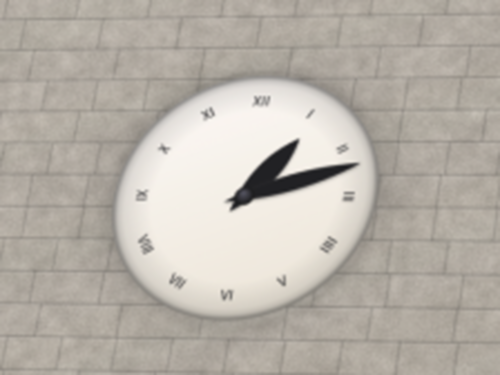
**1:12**
